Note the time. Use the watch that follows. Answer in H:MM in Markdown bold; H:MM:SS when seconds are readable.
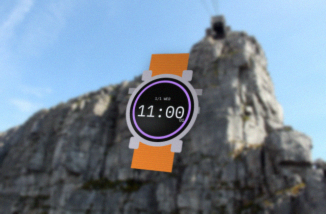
**11:00**
